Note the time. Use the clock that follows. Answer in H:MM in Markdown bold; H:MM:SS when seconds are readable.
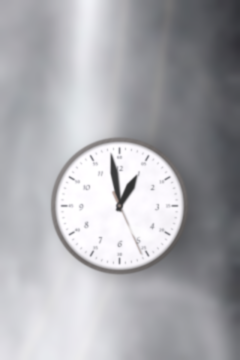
**12:58:26**
